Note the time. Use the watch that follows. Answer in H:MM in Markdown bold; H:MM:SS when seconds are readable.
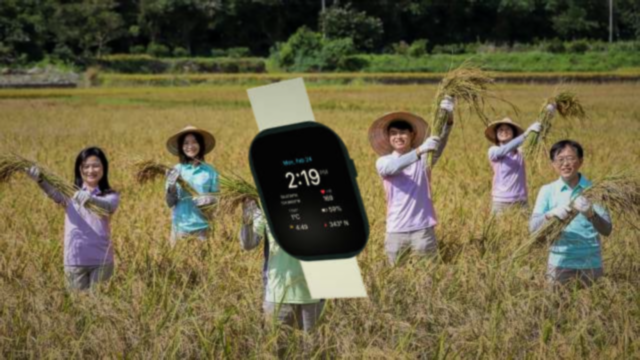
**2:19**
